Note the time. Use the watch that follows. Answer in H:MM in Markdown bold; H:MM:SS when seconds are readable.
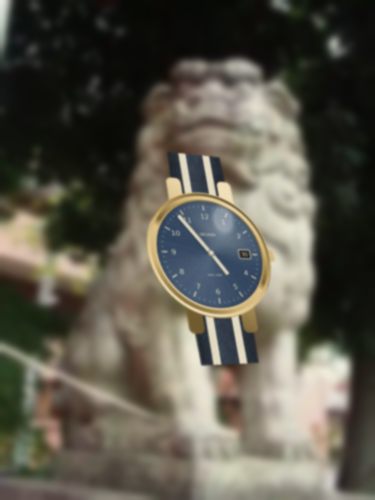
**4:54**
